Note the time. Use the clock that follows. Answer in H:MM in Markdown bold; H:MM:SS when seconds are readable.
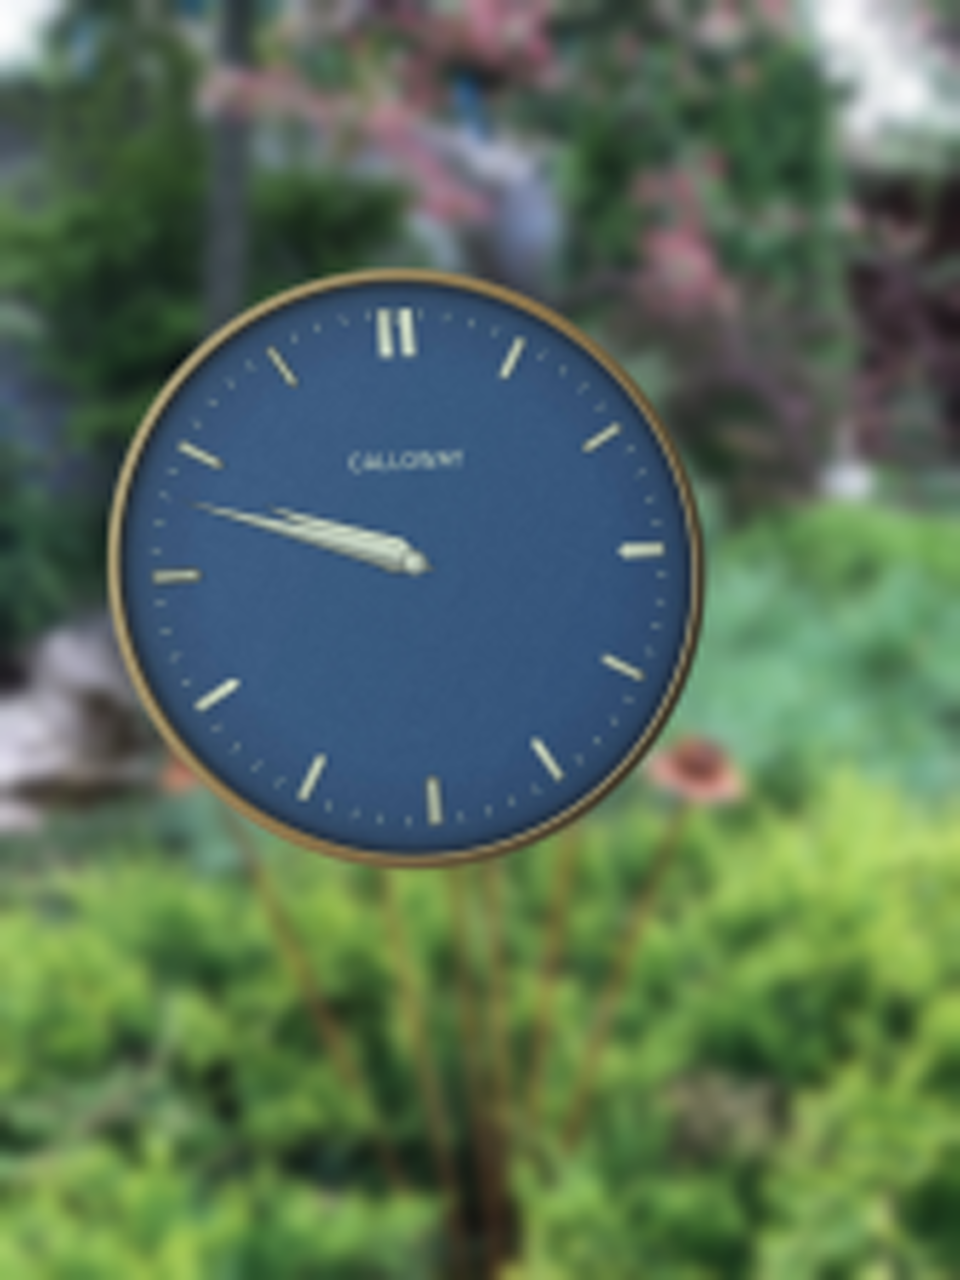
**9:48**
